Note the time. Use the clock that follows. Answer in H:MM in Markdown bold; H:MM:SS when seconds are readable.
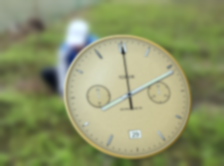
**8:11**
